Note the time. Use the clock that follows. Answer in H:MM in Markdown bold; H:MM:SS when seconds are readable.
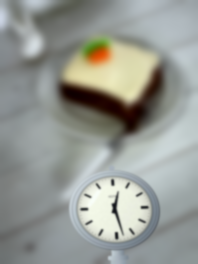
**12:28**
